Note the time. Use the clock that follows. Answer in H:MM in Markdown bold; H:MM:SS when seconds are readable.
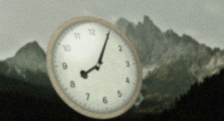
**8:05**
